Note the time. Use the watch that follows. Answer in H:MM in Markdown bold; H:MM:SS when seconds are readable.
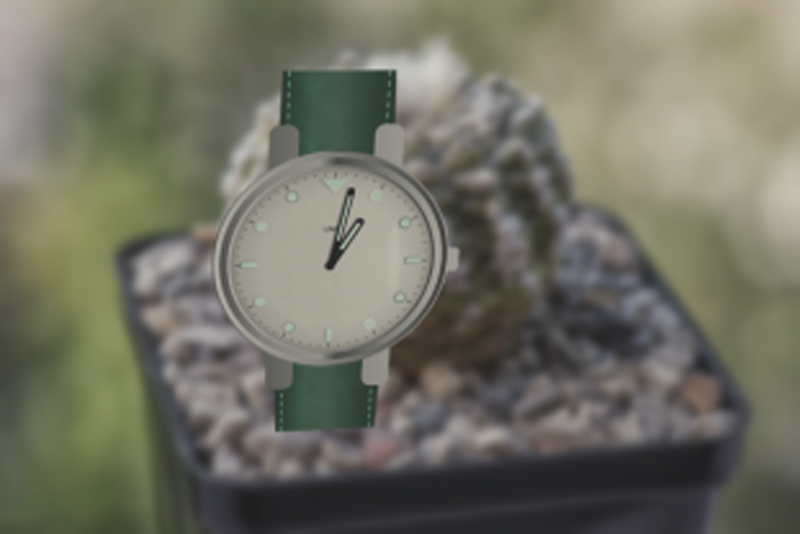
**1:02**
